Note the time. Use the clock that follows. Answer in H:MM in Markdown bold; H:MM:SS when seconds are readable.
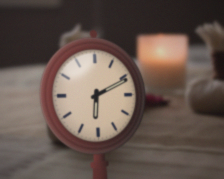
**6:11**
